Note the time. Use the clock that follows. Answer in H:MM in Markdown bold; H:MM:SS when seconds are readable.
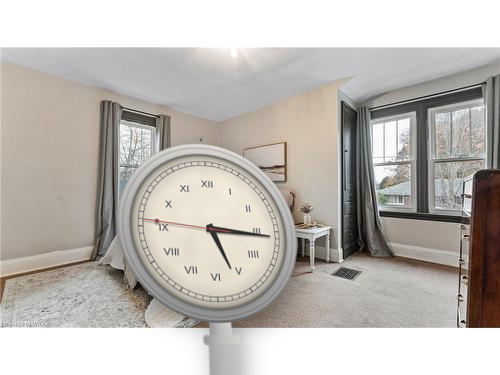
**5:15:46**
